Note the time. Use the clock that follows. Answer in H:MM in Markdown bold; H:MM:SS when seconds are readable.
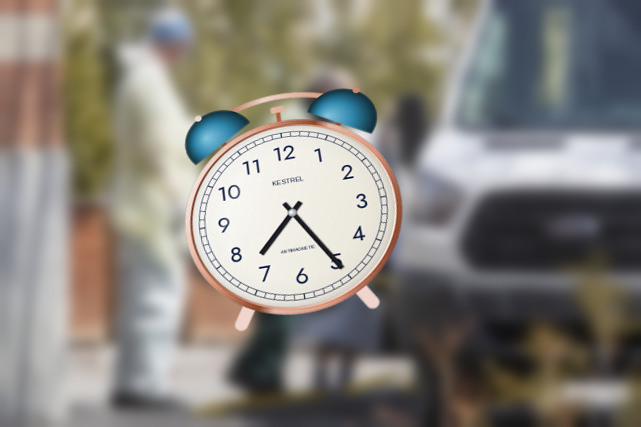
**7:25**
